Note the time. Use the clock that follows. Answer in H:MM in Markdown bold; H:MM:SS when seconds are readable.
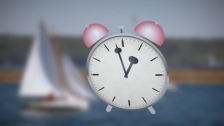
**12:58**
